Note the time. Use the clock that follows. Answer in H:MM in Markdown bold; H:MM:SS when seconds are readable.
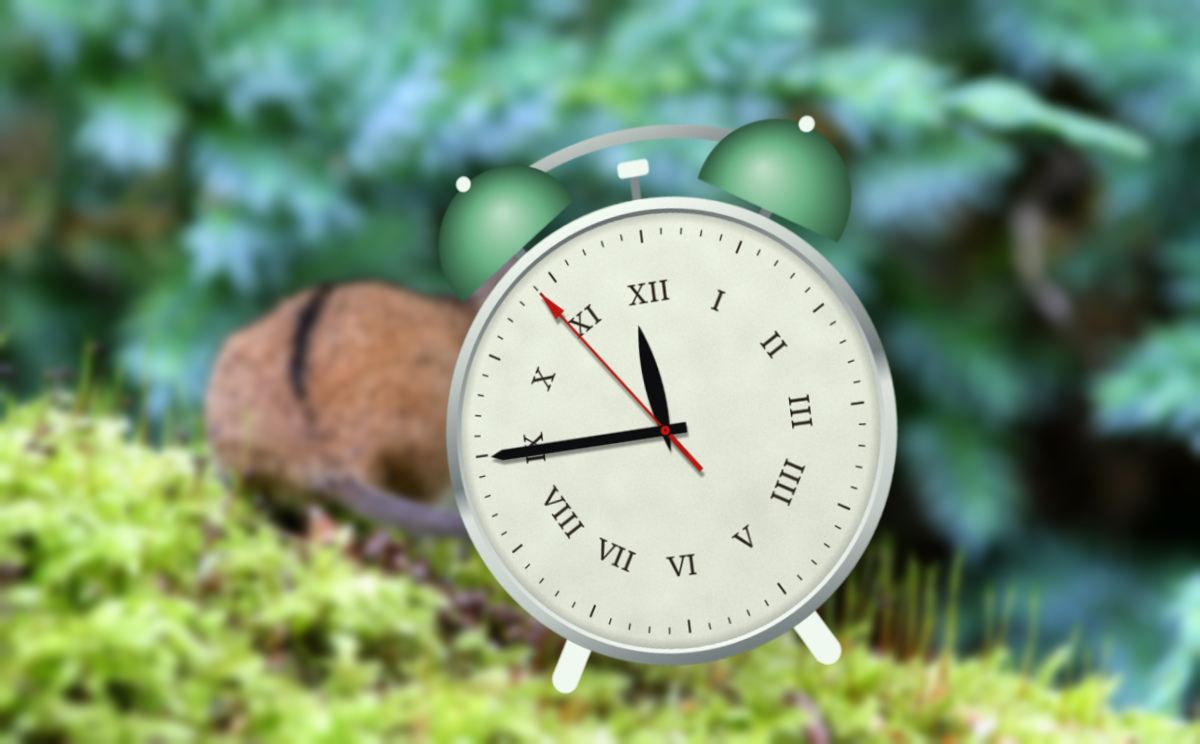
**11:44:54**
